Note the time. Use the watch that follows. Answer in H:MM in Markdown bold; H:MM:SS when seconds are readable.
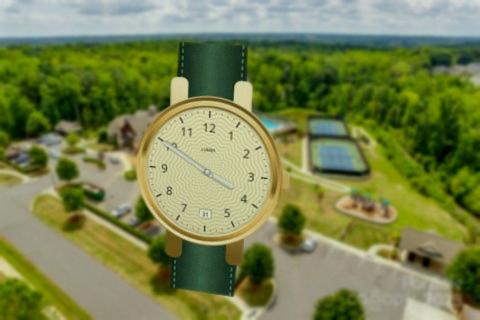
**3:50**
